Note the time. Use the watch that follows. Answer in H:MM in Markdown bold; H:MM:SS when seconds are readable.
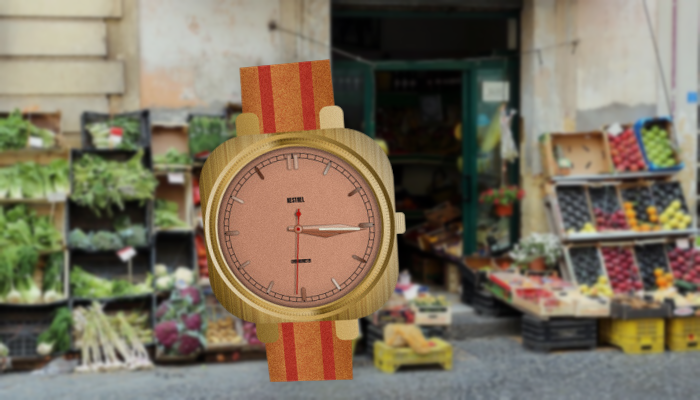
**3:15:31**
